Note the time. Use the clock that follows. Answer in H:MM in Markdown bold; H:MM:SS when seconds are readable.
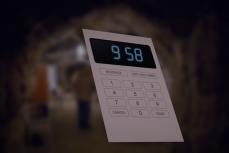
**9:58**
